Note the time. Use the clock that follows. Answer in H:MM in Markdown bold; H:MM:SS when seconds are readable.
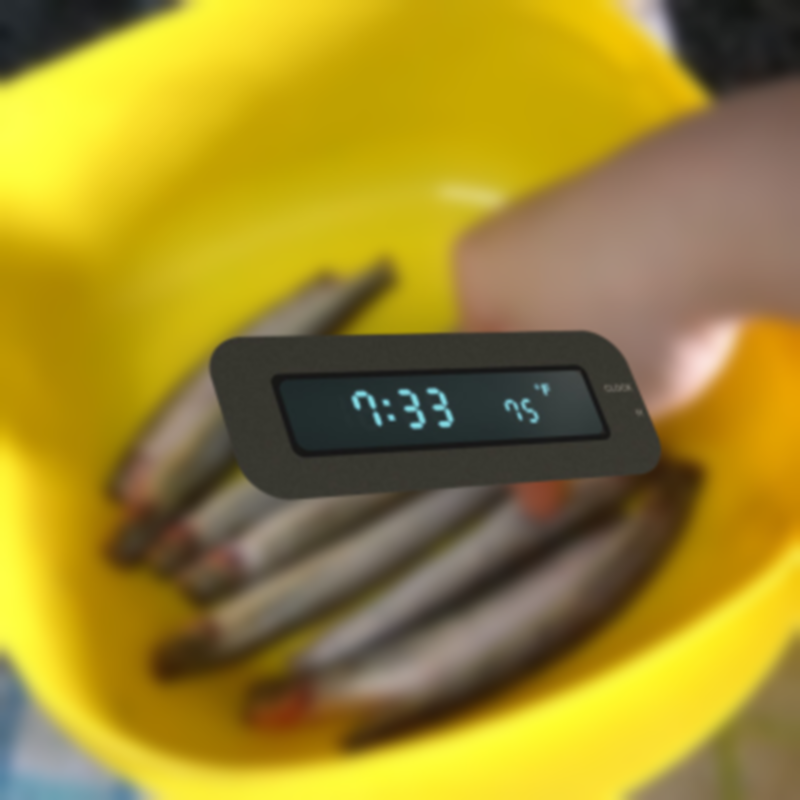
**7:33**
